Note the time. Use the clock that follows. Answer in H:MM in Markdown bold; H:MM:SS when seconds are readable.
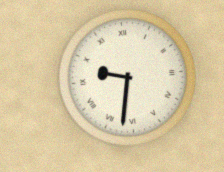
**9:32**
